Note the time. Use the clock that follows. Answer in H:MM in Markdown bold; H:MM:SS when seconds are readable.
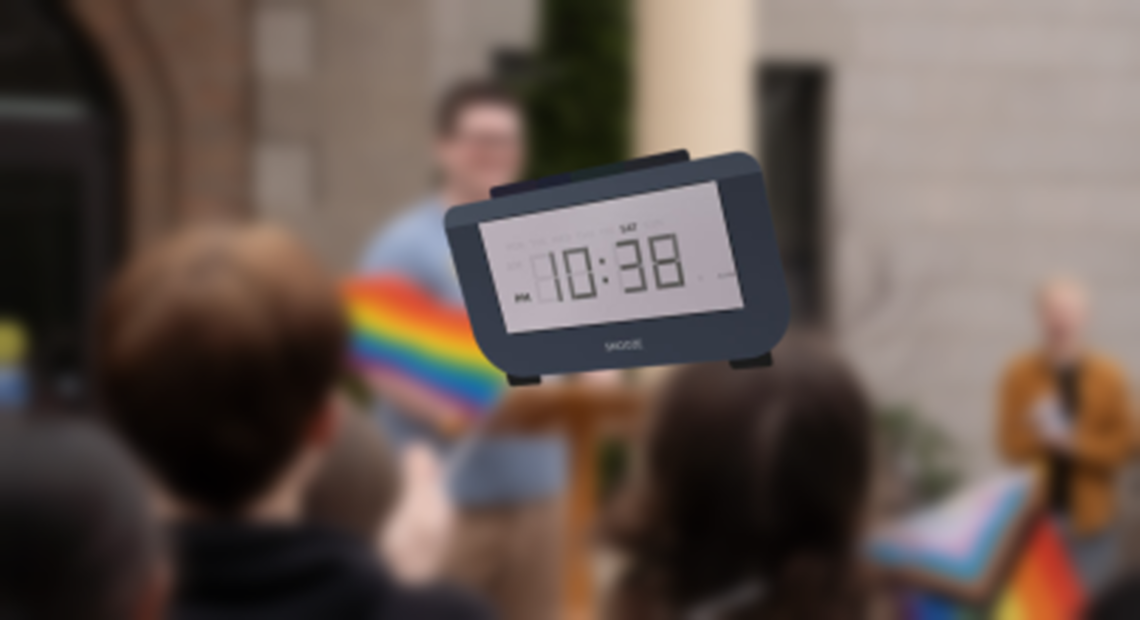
**10:38**
